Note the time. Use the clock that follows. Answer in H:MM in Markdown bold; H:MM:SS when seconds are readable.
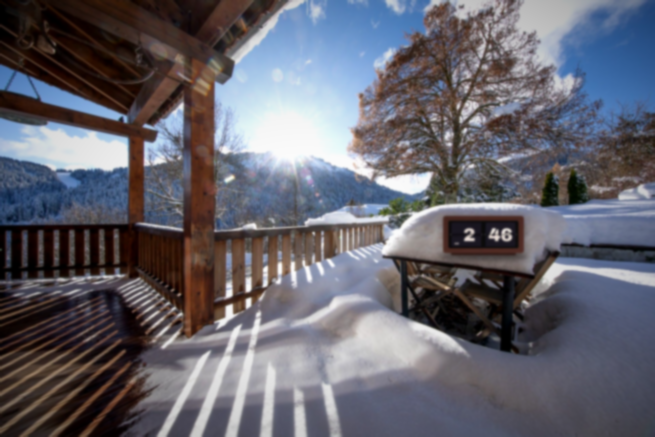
**2:46**
